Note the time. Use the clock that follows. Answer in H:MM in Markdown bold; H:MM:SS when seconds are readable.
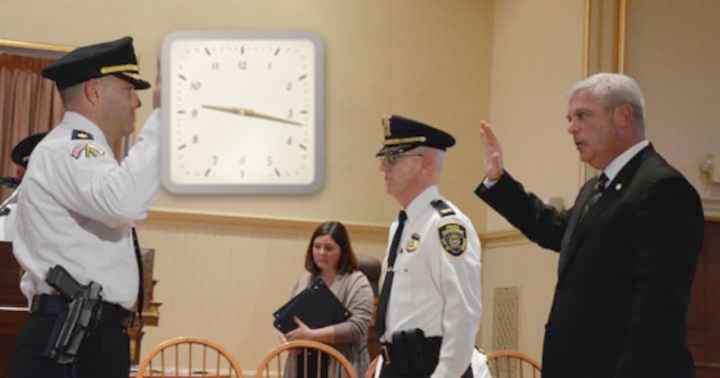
**9:17**
